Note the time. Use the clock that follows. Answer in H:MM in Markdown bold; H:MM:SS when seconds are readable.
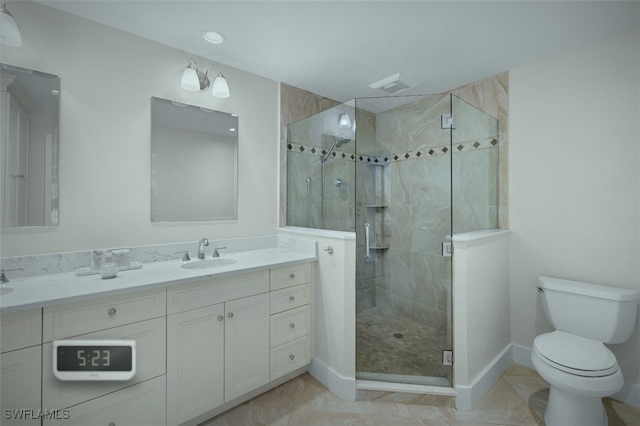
**5:23**
